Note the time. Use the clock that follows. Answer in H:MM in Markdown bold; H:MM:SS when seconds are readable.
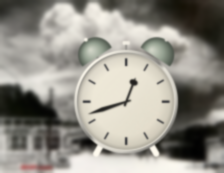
**12:42**
